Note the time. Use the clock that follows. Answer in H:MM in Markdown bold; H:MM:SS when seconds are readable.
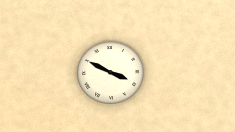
**3:50**
